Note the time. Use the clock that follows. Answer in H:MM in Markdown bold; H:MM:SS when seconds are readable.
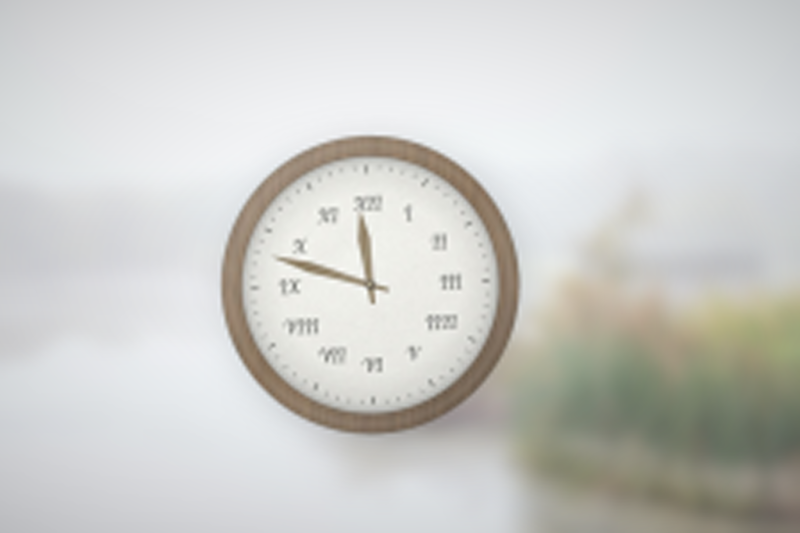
**11:48**
